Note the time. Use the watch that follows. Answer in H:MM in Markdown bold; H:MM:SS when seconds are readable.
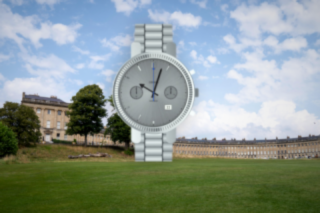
**10:03**
